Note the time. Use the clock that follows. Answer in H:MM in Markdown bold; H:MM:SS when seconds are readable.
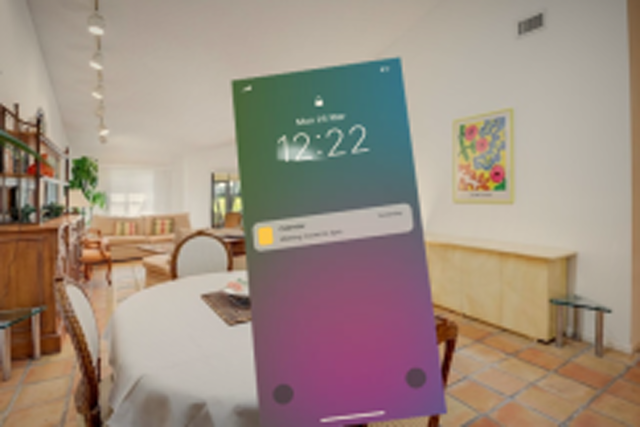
**12:22**
